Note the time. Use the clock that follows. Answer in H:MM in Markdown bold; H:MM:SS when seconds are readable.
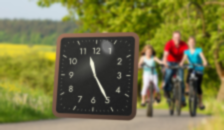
**11:25**
